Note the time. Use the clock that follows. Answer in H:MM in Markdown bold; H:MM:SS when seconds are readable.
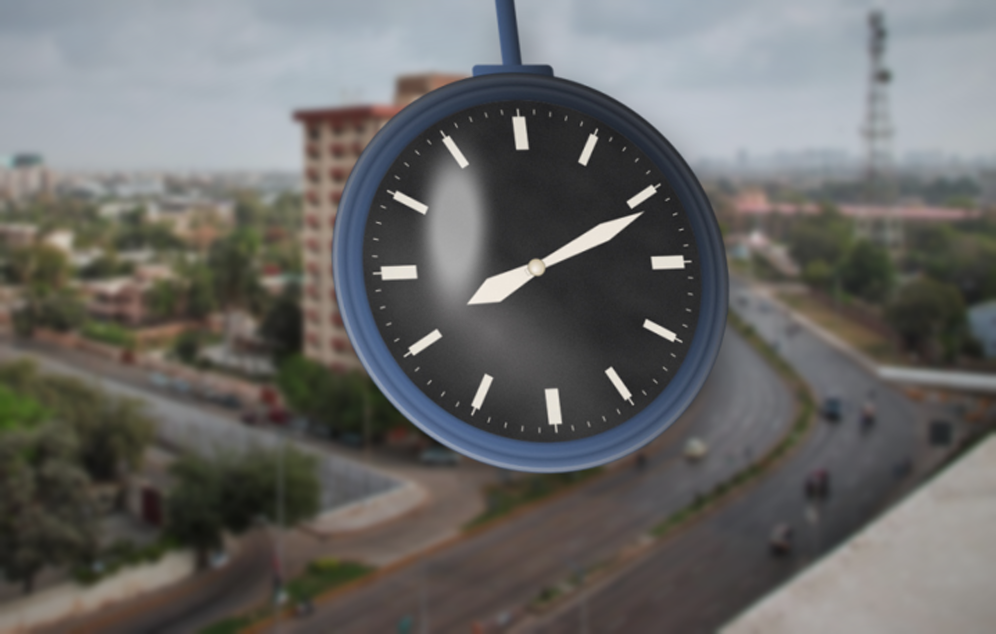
**8:11**
